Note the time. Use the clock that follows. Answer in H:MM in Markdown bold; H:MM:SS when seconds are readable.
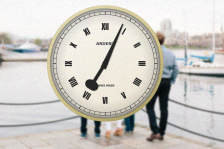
**7:04**
